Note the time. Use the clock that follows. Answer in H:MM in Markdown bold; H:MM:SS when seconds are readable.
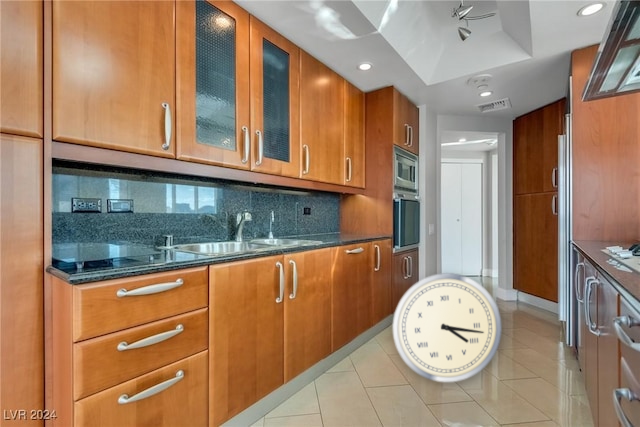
**4:17**
